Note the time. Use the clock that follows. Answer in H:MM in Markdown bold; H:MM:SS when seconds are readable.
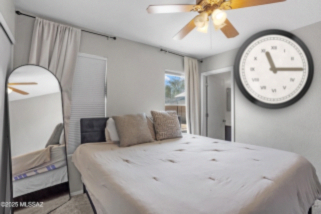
**11:15**
